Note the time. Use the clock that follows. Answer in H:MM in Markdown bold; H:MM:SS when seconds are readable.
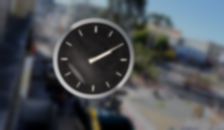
**2:10**
